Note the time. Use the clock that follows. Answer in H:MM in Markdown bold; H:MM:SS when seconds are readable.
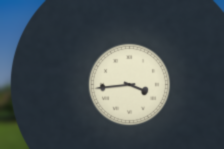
**3:44**
